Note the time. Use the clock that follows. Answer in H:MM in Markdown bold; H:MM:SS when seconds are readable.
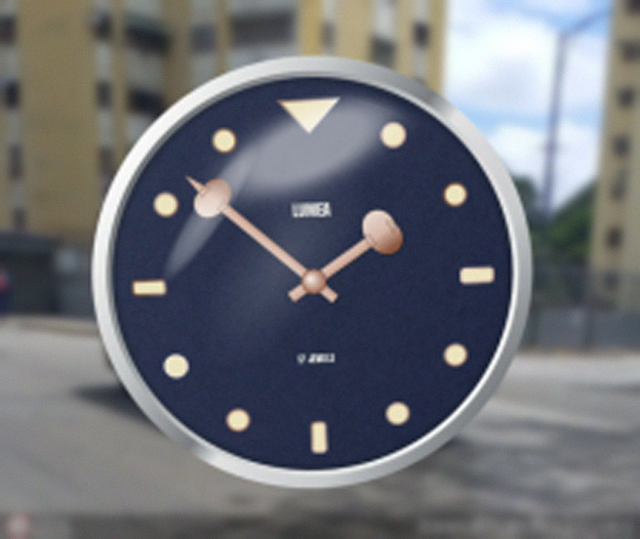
**1:52**
